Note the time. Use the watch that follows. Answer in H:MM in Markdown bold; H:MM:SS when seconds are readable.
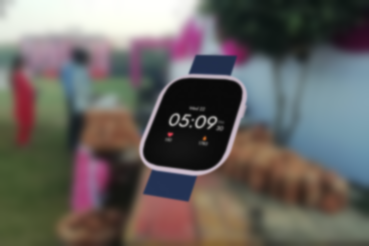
**5:09**
